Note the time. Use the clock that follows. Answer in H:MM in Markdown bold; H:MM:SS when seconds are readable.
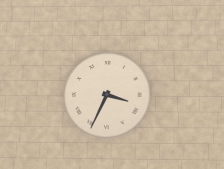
**3:34**
